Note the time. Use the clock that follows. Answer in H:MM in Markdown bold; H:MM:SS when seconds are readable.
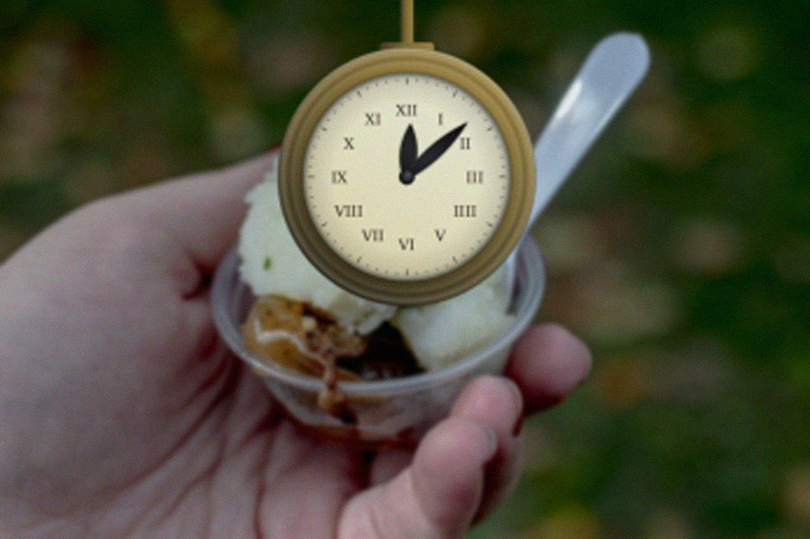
**12:08**
